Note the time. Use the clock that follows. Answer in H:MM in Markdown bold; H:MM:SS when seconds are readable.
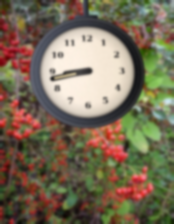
**8:43**
